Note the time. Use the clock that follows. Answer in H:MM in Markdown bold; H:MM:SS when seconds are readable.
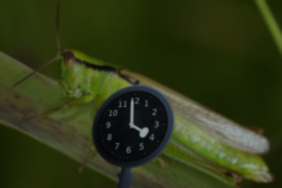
**3:59**
